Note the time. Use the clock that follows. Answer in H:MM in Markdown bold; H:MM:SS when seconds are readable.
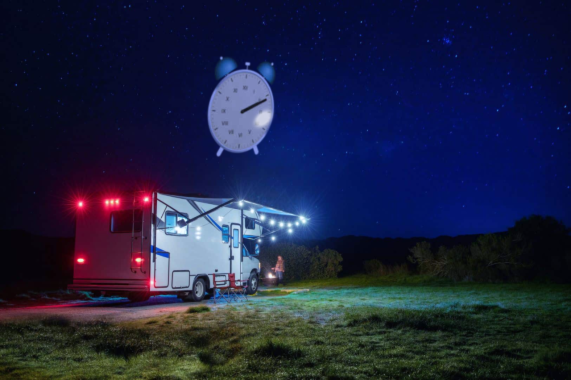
**2:11**
